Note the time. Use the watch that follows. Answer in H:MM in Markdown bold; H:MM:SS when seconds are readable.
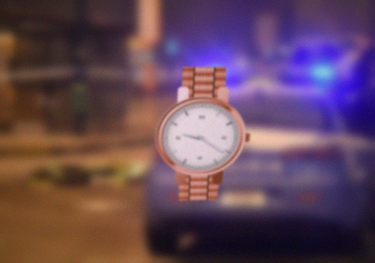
**9:21**
